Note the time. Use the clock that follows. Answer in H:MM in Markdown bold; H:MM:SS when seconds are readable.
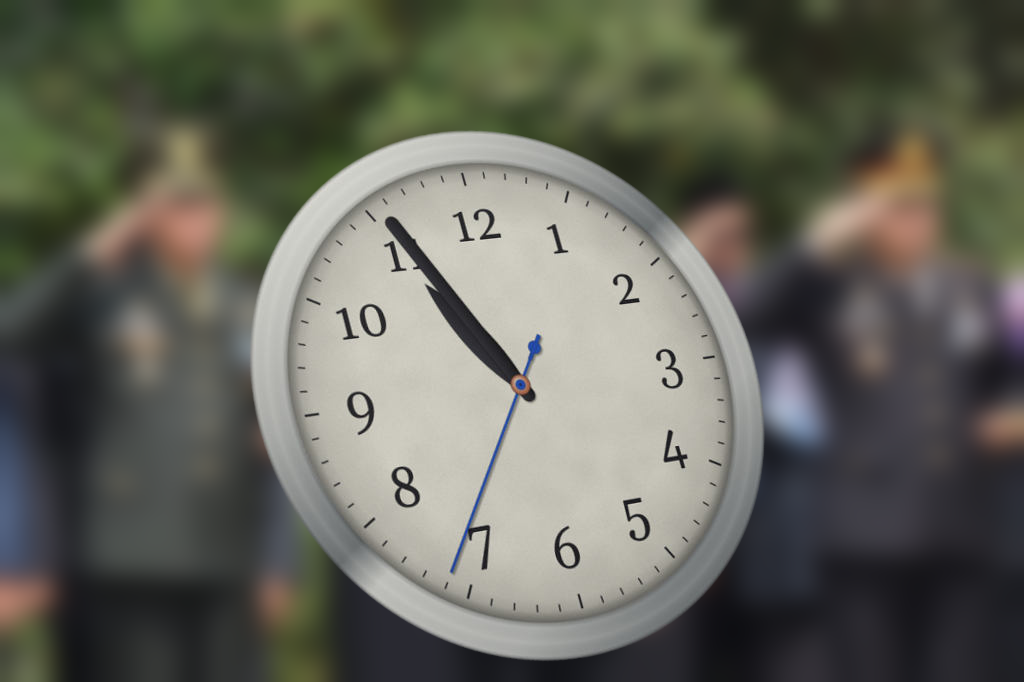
**10:55:36**
